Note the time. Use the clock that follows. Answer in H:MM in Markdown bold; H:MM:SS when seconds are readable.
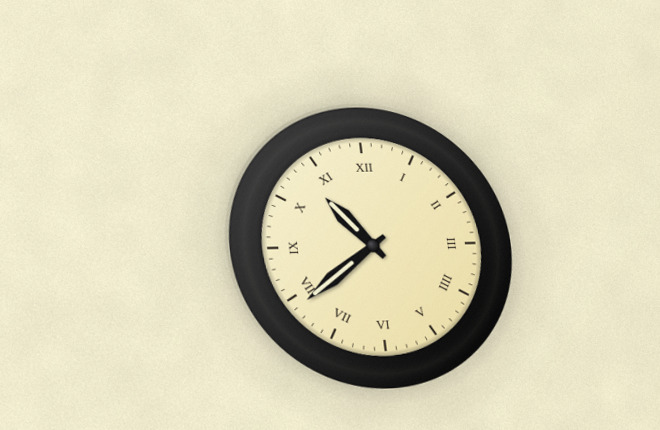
**10:39**
